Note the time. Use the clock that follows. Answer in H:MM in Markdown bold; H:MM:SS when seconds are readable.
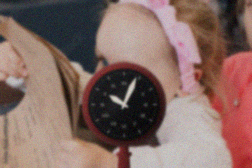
**10:04**
